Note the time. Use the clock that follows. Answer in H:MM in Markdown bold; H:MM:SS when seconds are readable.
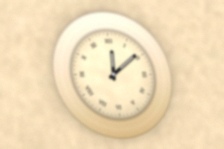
**12:09**
